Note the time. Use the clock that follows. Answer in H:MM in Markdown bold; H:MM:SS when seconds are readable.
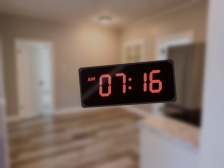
**7:16**
